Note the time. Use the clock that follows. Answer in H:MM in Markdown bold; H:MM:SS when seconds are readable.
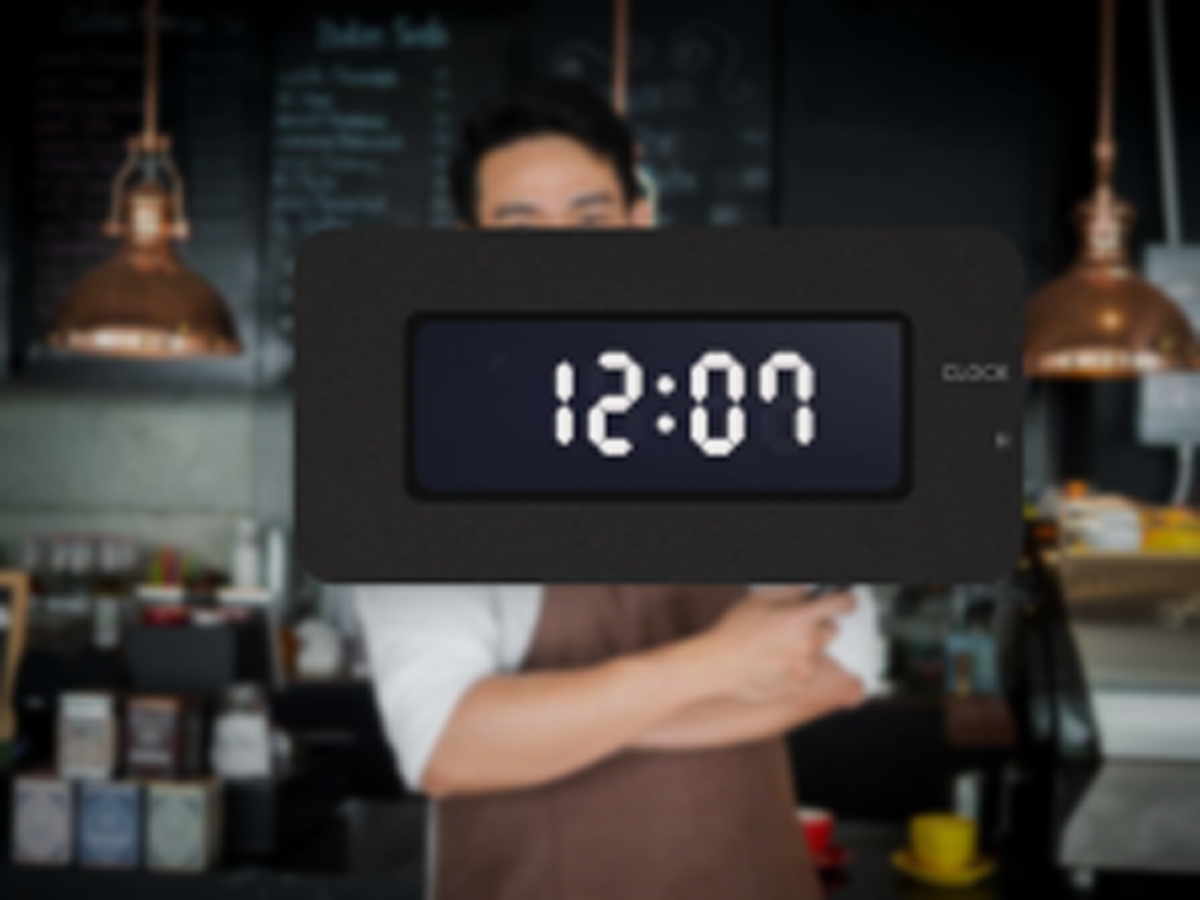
**12:07**
